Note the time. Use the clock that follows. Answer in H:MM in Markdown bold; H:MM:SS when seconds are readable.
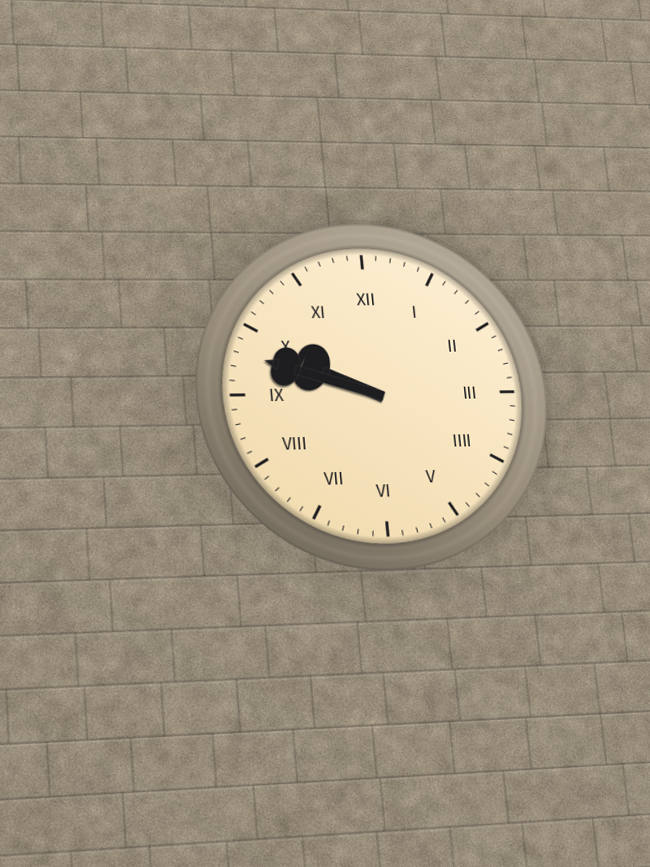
**9:48**
